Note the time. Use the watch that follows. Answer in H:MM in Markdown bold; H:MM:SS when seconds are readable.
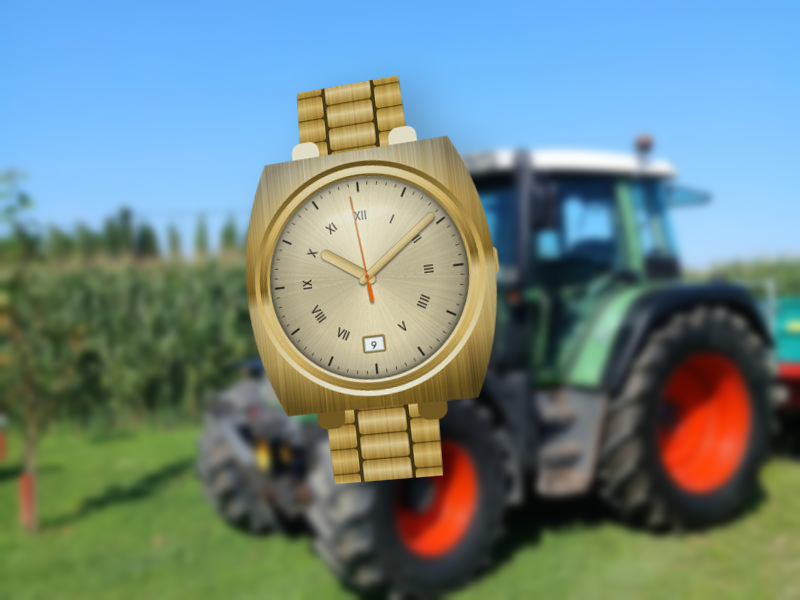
**10:08:59**
